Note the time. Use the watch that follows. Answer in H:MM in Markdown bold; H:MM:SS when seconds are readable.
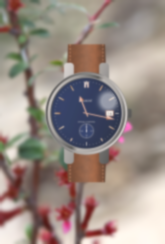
**11:17**
